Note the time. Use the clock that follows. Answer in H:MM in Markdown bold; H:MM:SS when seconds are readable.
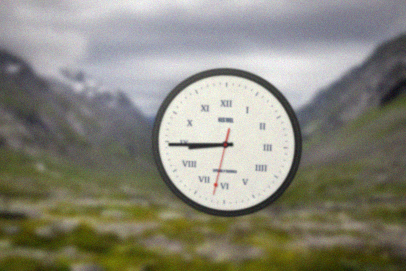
**8:44:32**
